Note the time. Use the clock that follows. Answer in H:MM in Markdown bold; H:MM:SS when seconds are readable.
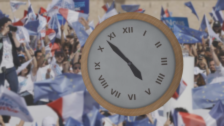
**4:53**
